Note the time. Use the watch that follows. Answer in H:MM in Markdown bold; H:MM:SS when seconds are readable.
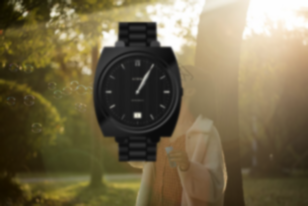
**1:05**
